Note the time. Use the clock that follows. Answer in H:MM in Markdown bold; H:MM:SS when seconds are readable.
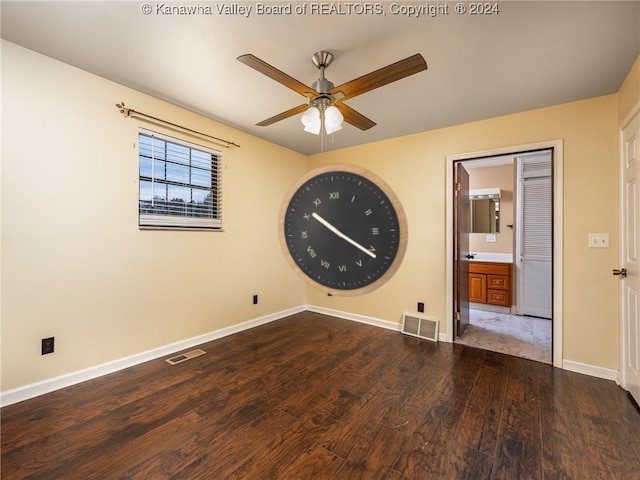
**10:21**
